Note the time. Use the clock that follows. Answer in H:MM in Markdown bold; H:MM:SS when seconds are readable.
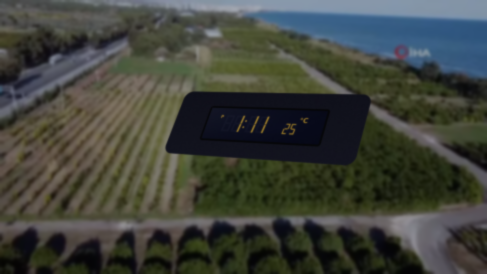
**1:11**
